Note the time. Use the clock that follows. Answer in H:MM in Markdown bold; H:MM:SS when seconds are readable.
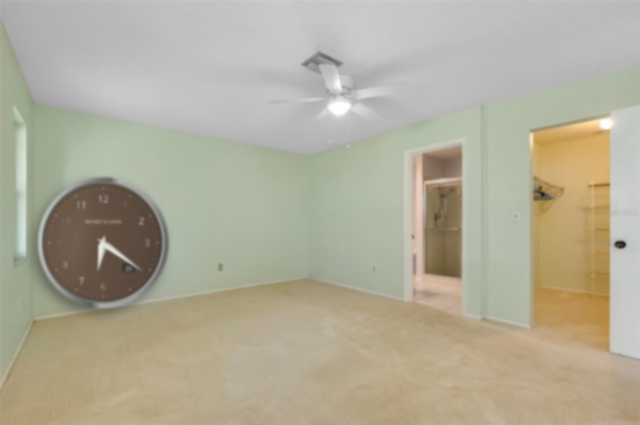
**6:21**
